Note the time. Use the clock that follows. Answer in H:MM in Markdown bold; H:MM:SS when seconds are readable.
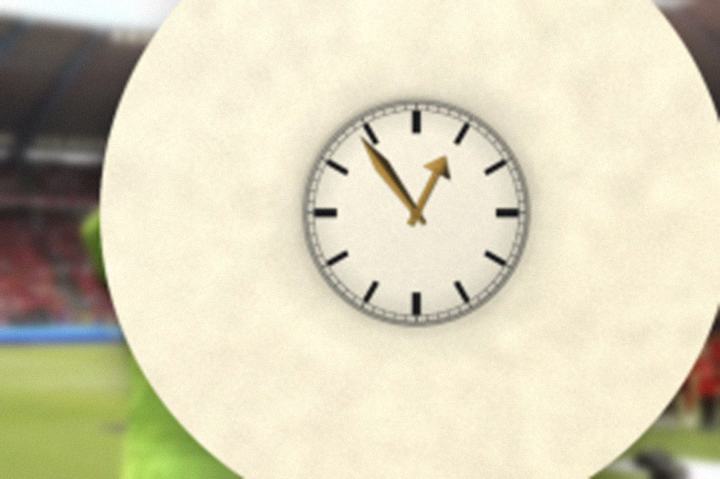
**12:54**
